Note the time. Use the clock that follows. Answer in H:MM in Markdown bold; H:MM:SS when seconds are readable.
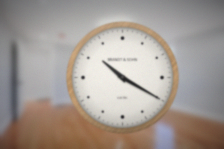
**10:20**
